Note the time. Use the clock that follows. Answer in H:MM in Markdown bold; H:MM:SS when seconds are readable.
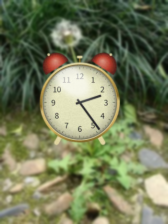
**2:24**
